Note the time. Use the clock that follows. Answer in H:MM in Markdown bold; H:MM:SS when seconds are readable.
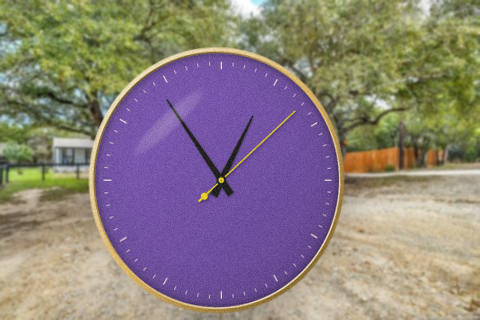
**12:54:08**
